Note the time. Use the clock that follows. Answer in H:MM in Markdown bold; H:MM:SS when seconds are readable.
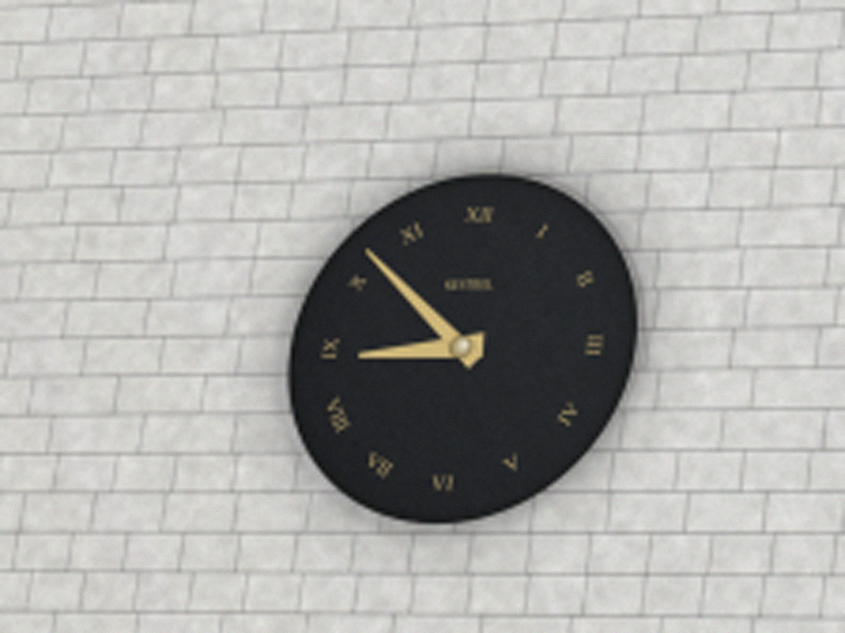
**8:52**
